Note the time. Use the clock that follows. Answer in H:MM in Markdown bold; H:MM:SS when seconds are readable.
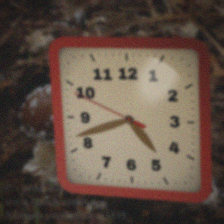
**4:41:49**
